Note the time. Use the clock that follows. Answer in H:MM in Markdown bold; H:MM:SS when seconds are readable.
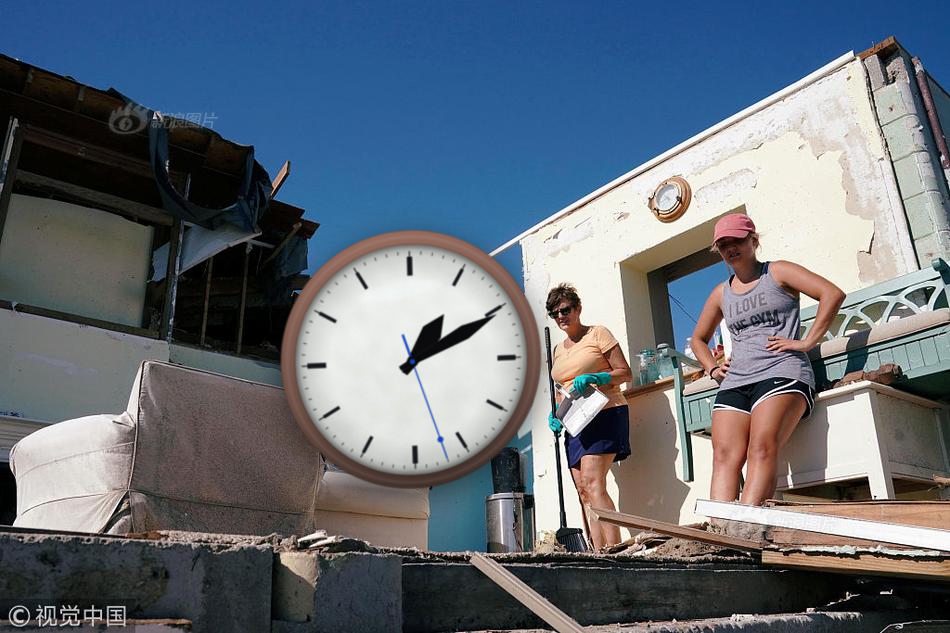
**1:10:27**
